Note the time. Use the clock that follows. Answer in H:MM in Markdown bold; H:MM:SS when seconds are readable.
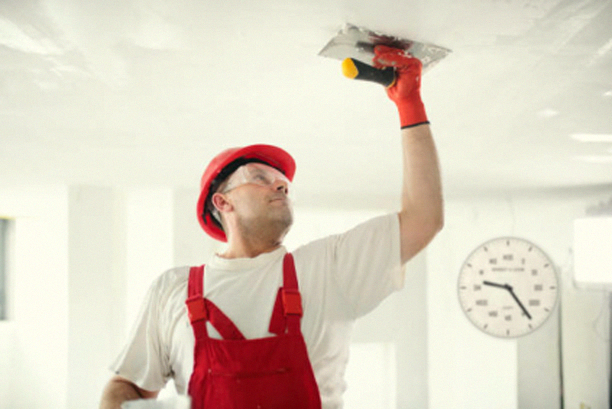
**9:24**
